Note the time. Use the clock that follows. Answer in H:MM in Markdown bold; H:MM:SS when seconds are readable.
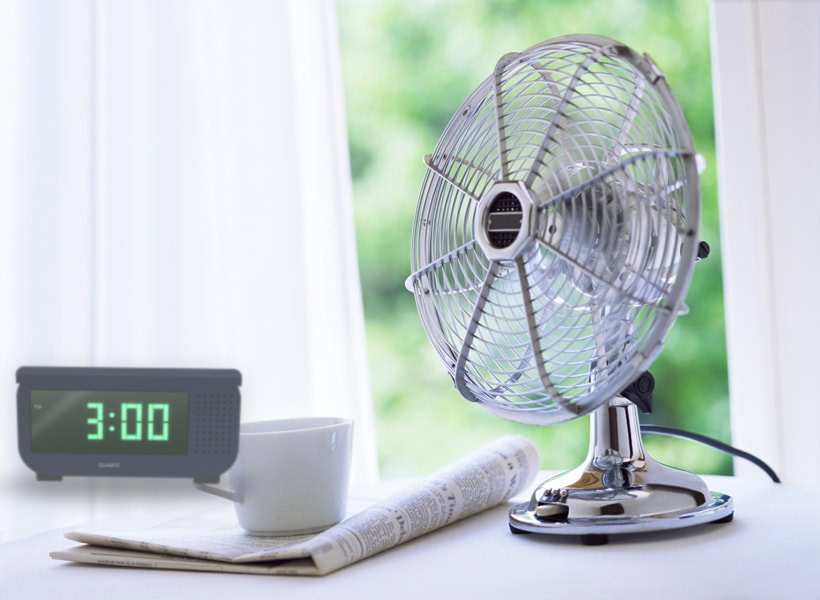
**3:00**
